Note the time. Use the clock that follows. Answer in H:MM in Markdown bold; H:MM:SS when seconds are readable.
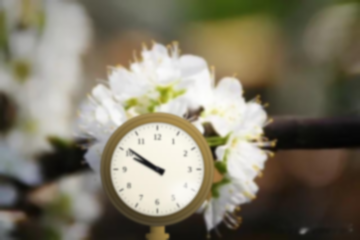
**9:51**
